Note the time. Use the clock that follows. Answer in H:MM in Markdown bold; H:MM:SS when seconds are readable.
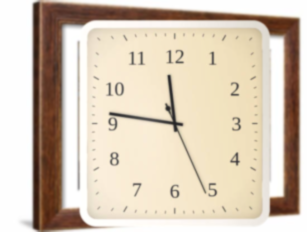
**11:46:26**
